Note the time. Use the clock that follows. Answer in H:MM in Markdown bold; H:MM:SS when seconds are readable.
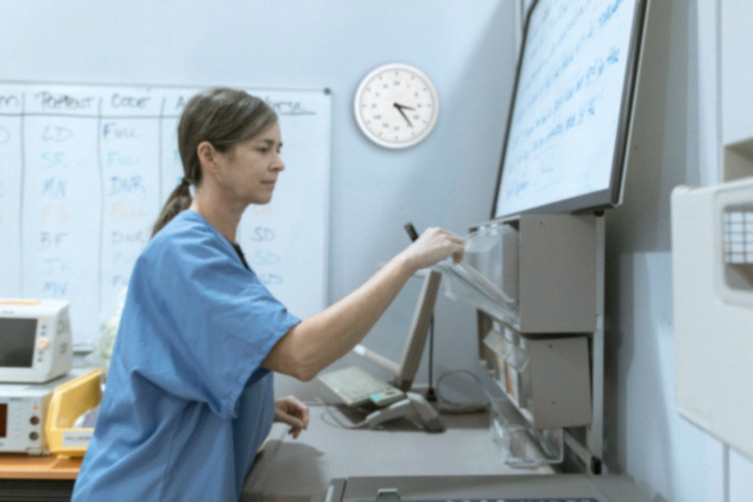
**3:24**
